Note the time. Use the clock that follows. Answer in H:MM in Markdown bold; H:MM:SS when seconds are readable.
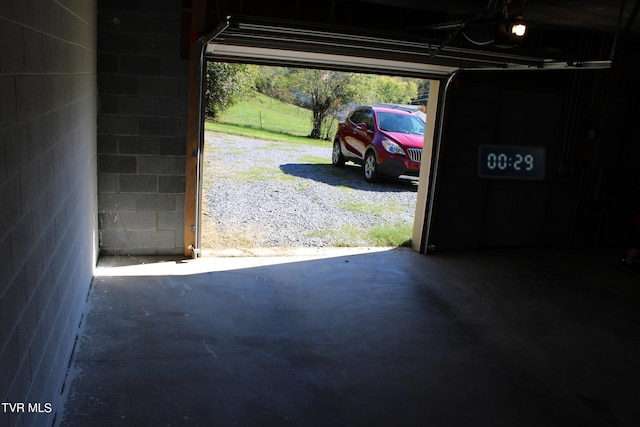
**0:29**
